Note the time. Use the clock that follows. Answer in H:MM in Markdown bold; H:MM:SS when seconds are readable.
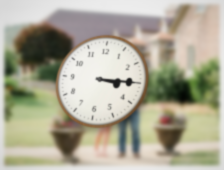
**3:15**
